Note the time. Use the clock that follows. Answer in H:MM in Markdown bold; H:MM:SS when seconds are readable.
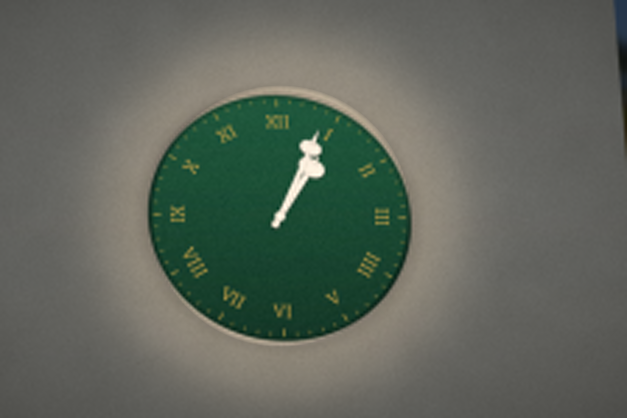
**1:04**
